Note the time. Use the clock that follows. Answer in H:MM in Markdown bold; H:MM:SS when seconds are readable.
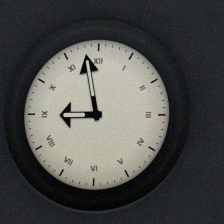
**8:58**
